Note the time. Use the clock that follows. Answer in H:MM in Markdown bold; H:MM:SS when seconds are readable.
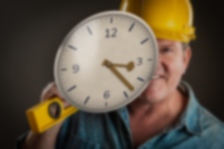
**3:23**
